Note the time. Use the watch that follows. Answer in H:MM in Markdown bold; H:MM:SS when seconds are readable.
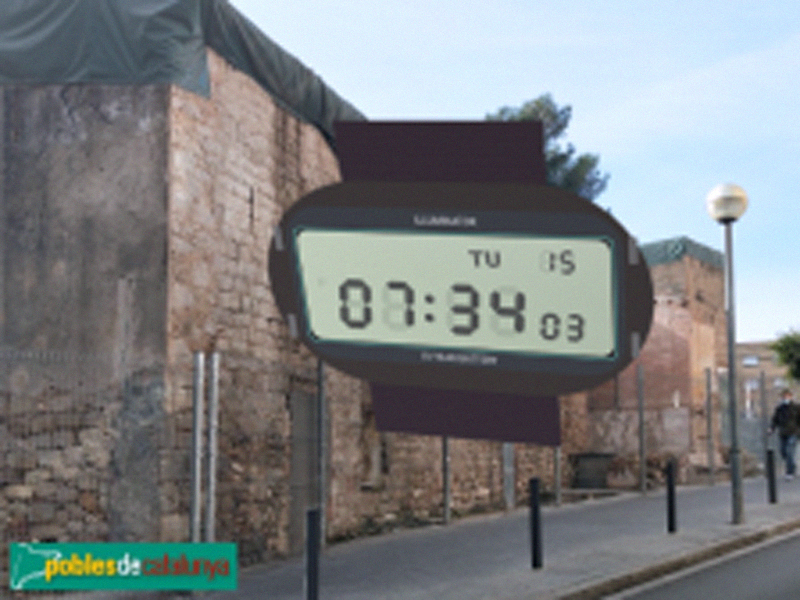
**7:34:03**
